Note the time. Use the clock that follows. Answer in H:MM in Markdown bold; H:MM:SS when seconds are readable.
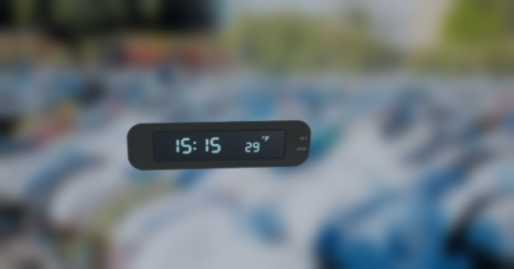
**15:15**
